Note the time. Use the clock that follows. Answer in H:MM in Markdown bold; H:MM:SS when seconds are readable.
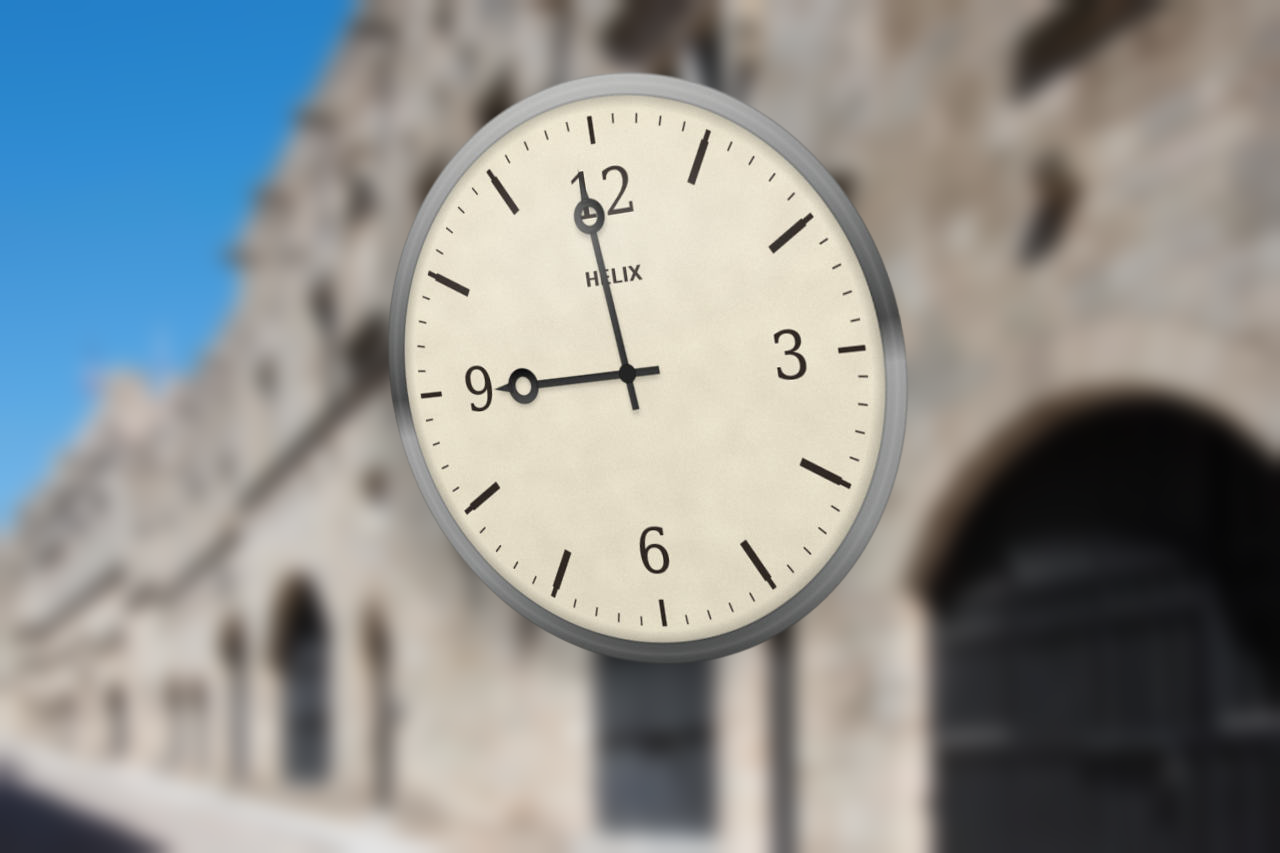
**8:59**
